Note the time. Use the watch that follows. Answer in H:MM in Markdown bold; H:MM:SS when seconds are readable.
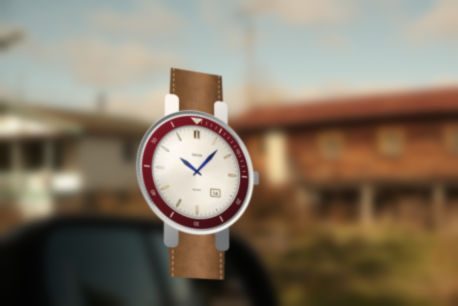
**10:07**
